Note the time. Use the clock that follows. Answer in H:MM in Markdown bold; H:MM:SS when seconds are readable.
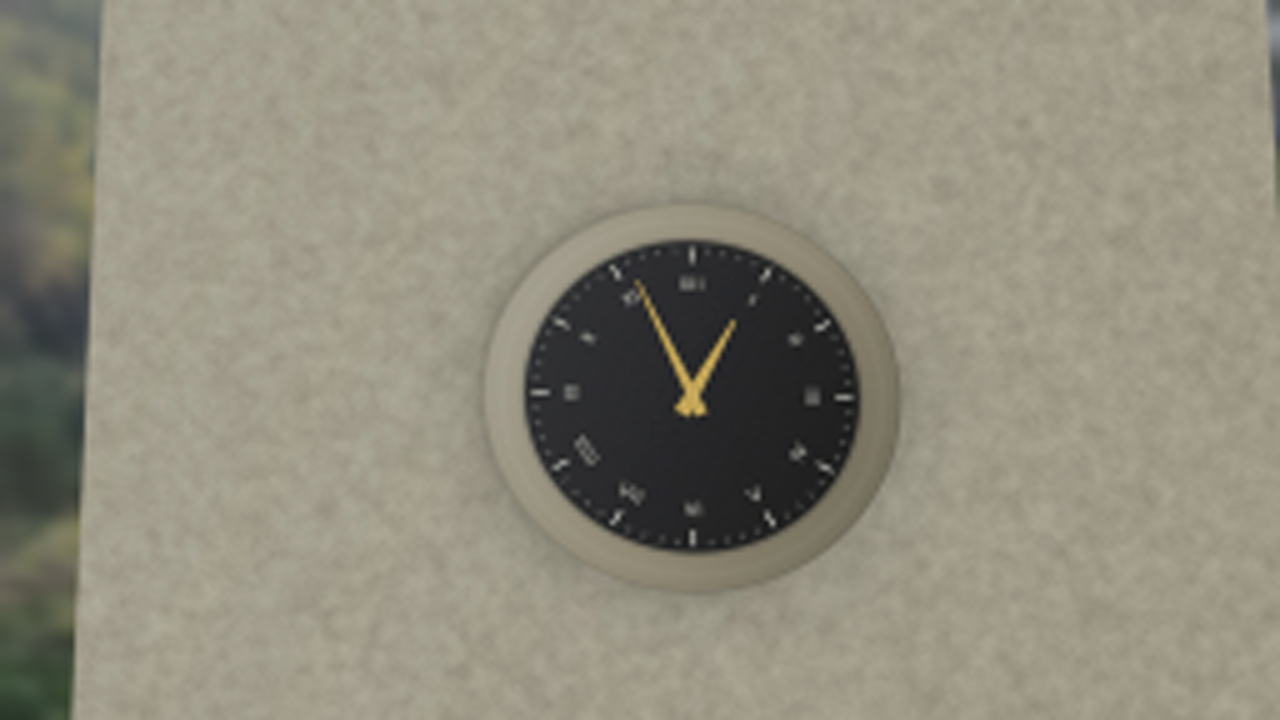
**12:56**
